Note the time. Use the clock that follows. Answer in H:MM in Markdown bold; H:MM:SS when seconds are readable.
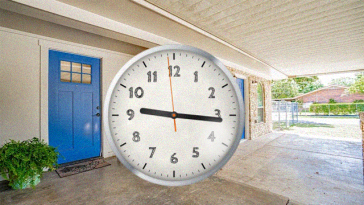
**9:15:59**
